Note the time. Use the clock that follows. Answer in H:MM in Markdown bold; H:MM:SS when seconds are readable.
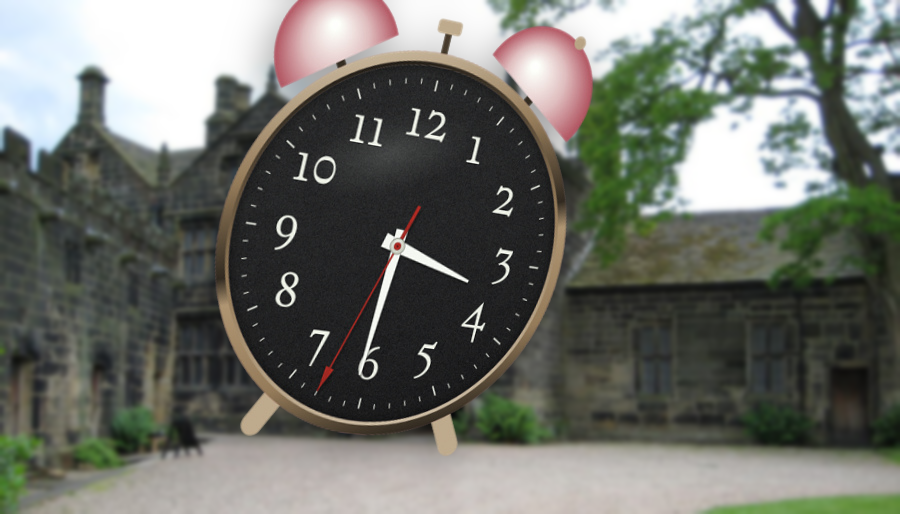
**3:30:33**
